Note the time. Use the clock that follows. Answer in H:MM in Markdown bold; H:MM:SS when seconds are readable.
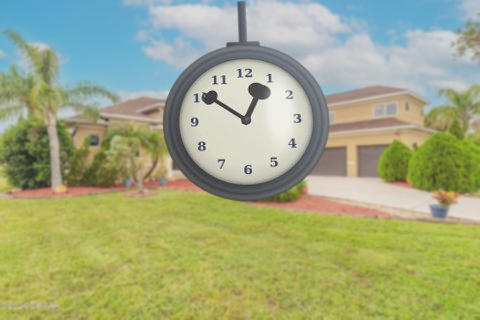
**12:51**
